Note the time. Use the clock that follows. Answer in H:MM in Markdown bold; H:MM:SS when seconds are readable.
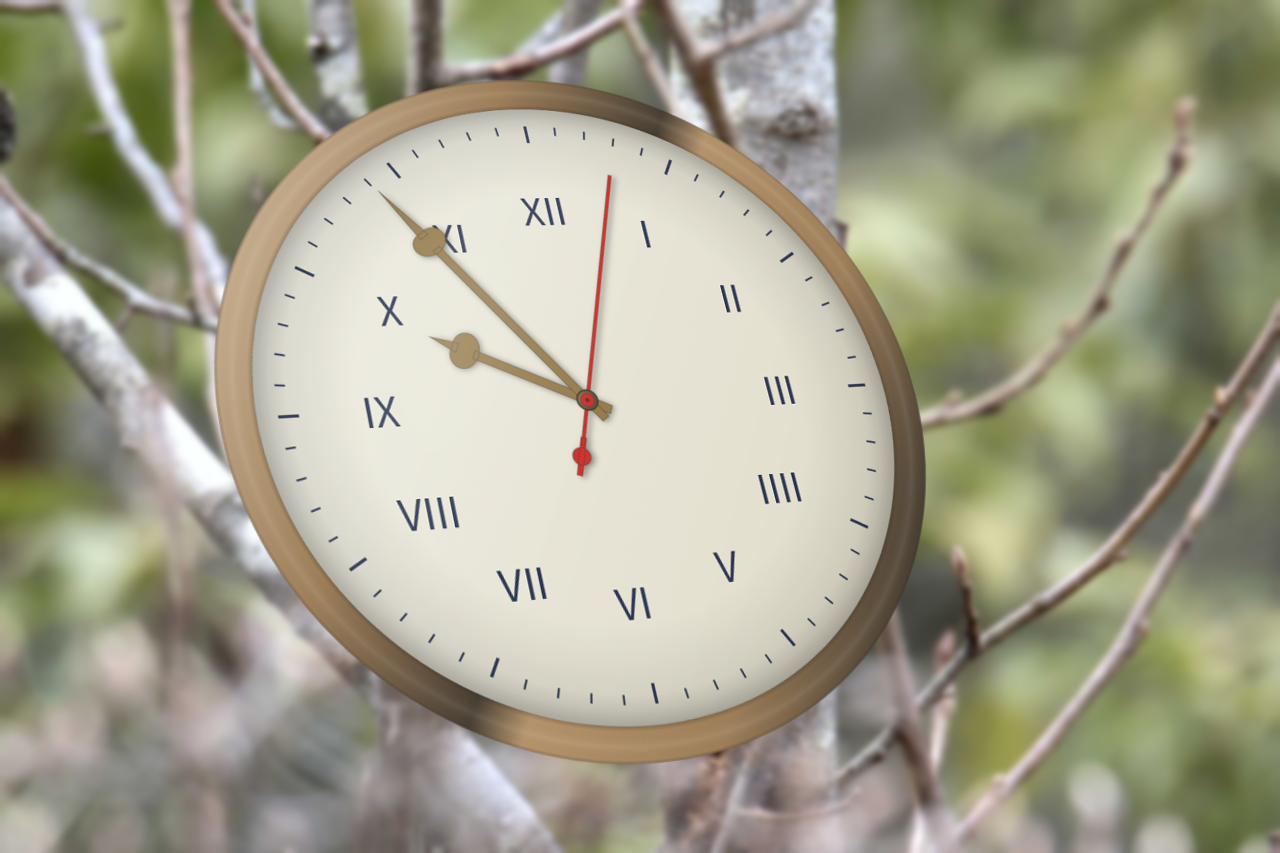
**9:54:03**
